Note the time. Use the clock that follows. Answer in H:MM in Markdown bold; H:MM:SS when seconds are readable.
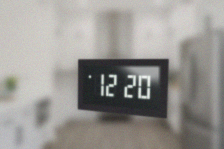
**12:20**
